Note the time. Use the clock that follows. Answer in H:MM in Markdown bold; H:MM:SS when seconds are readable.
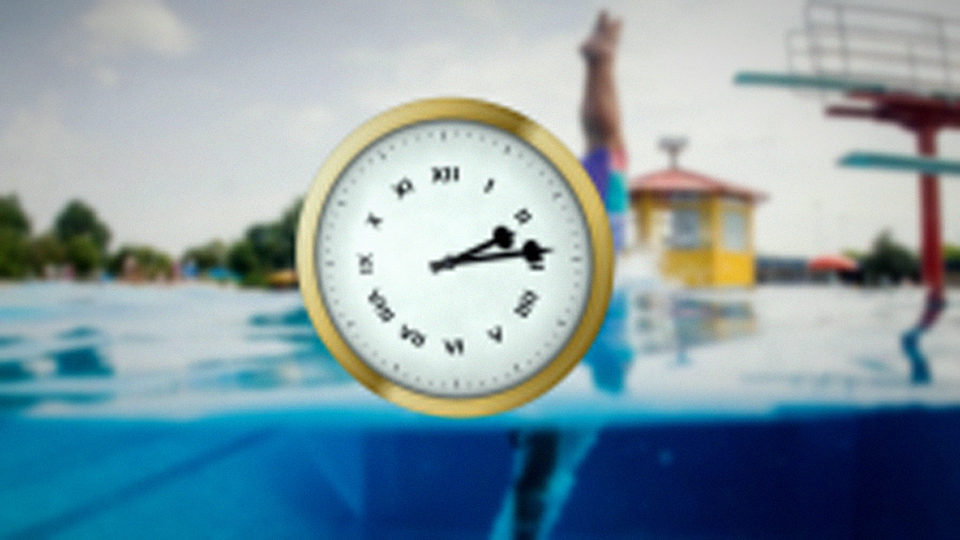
**2:14**
